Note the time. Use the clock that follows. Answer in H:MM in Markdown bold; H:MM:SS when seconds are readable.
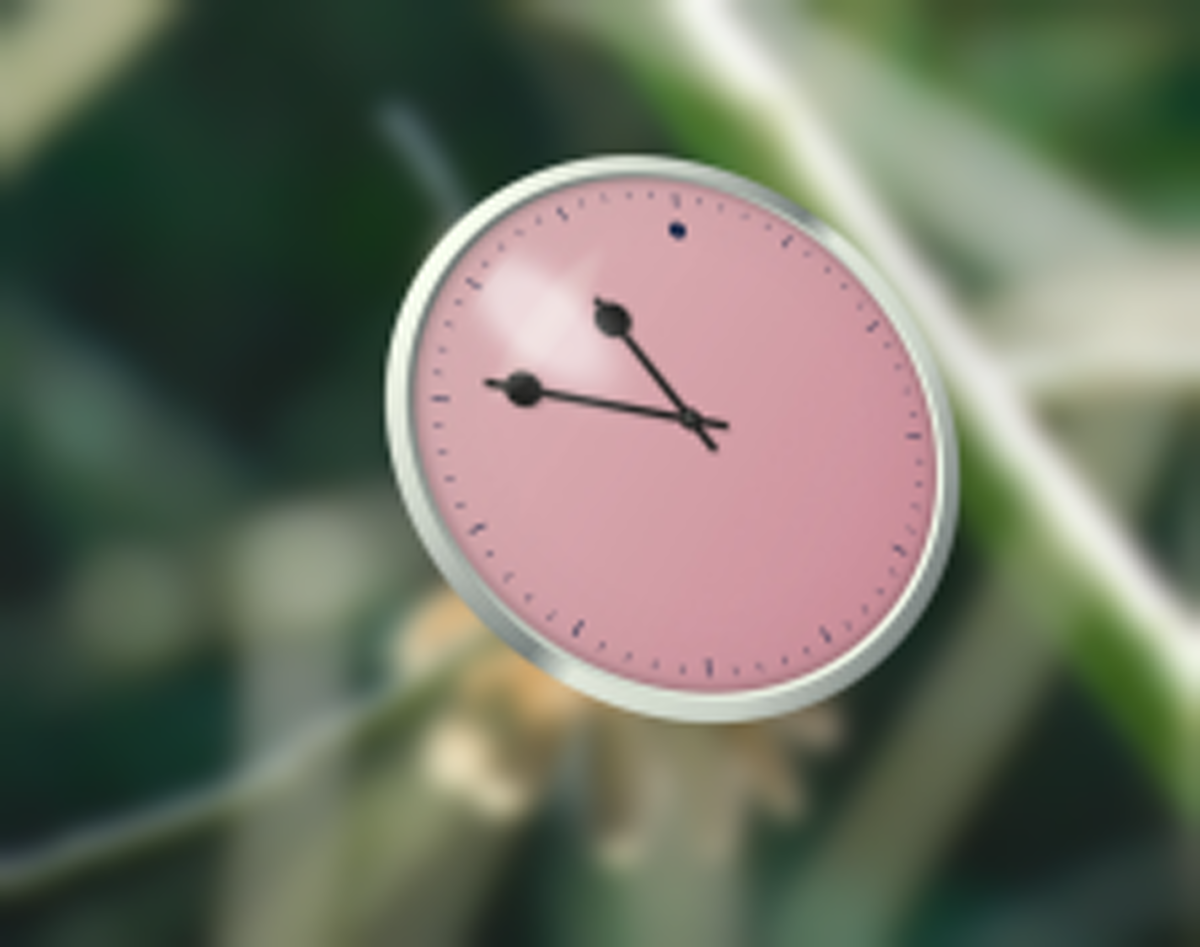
**10:46**
